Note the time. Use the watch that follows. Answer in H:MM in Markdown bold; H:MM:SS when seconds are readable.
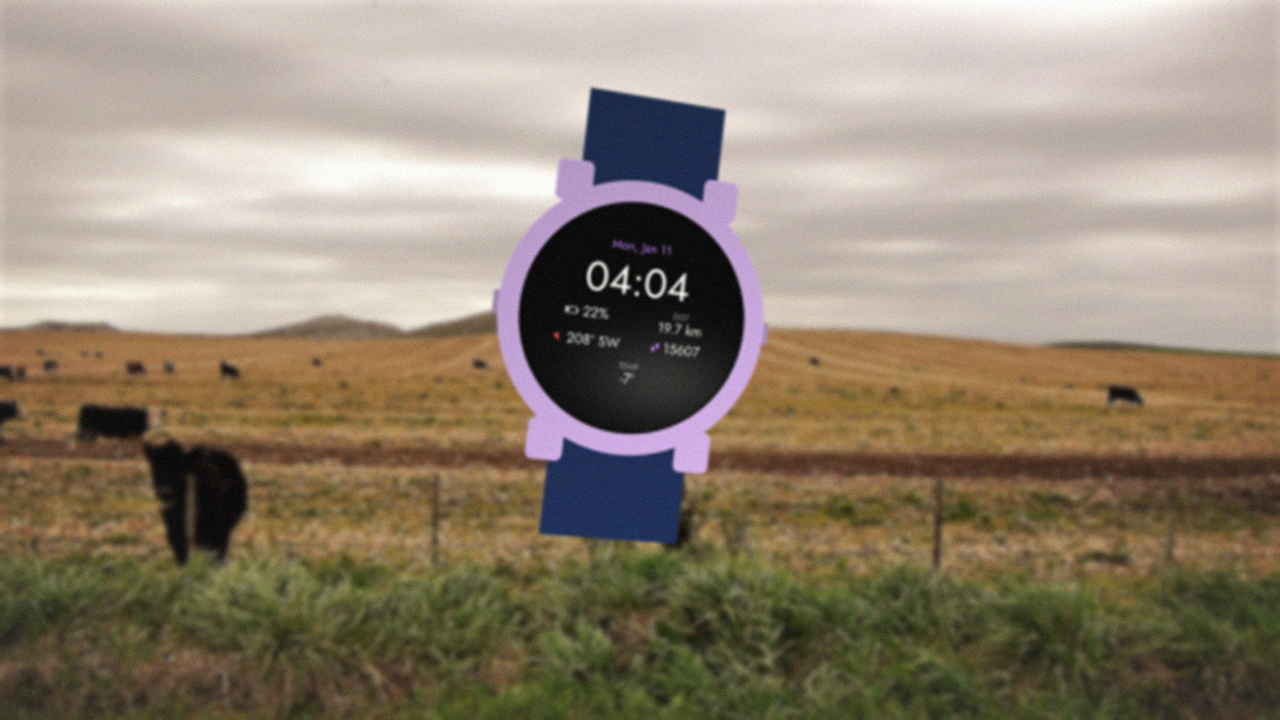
**4:04**
